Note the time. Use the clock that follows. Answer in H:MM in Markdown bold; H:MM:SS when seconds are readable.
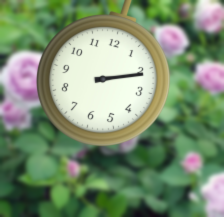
**2:11**
